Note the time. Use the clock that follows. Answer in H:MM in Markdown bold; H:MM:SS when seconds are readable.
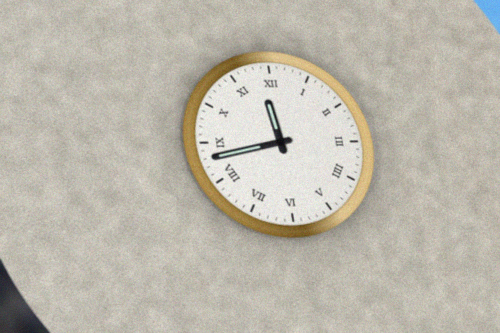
**11:43**
